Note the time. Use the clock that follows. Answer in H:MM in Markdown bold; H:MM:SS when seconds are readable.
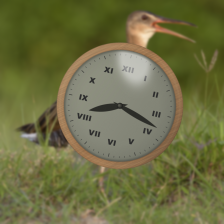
**8:18**
